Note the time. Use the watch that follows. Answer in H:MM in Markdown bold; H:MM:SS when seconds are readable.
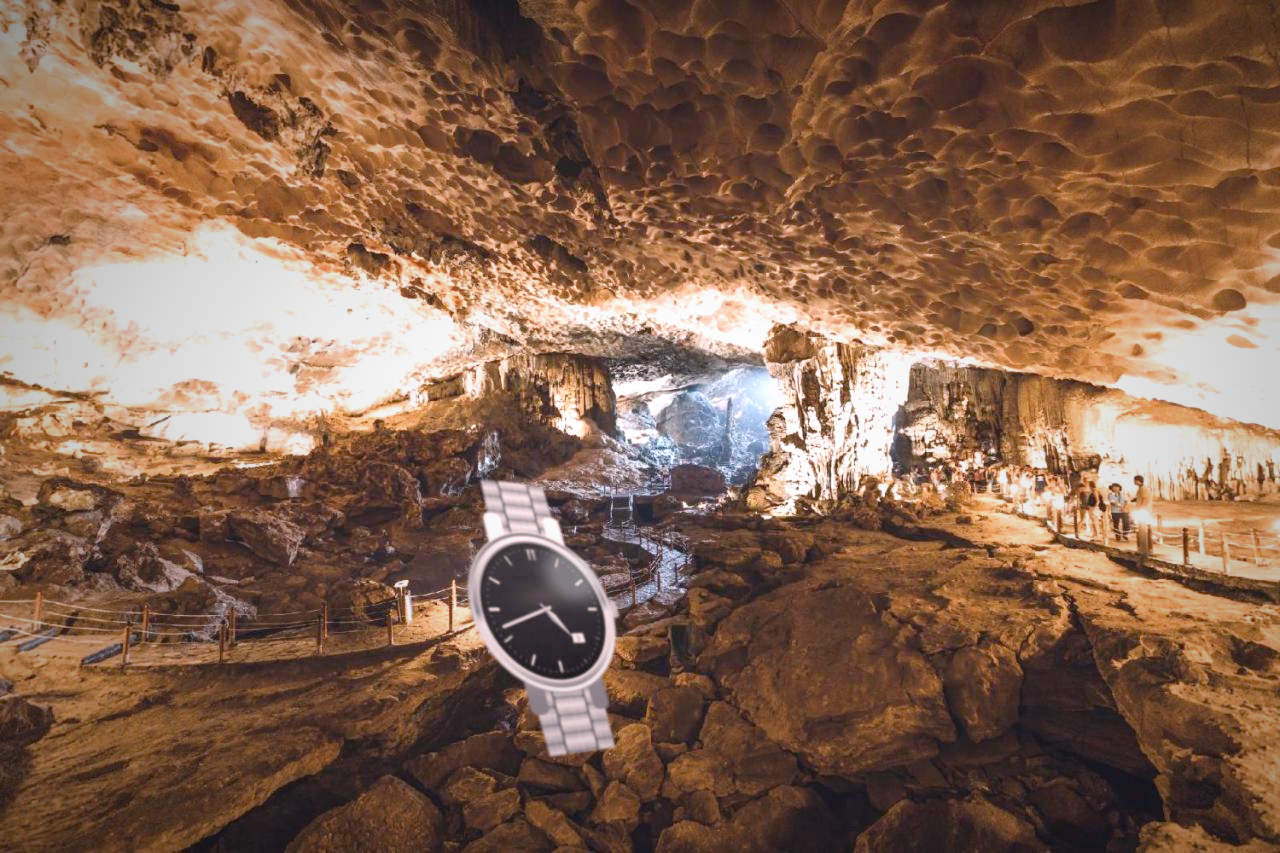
**4:42**
